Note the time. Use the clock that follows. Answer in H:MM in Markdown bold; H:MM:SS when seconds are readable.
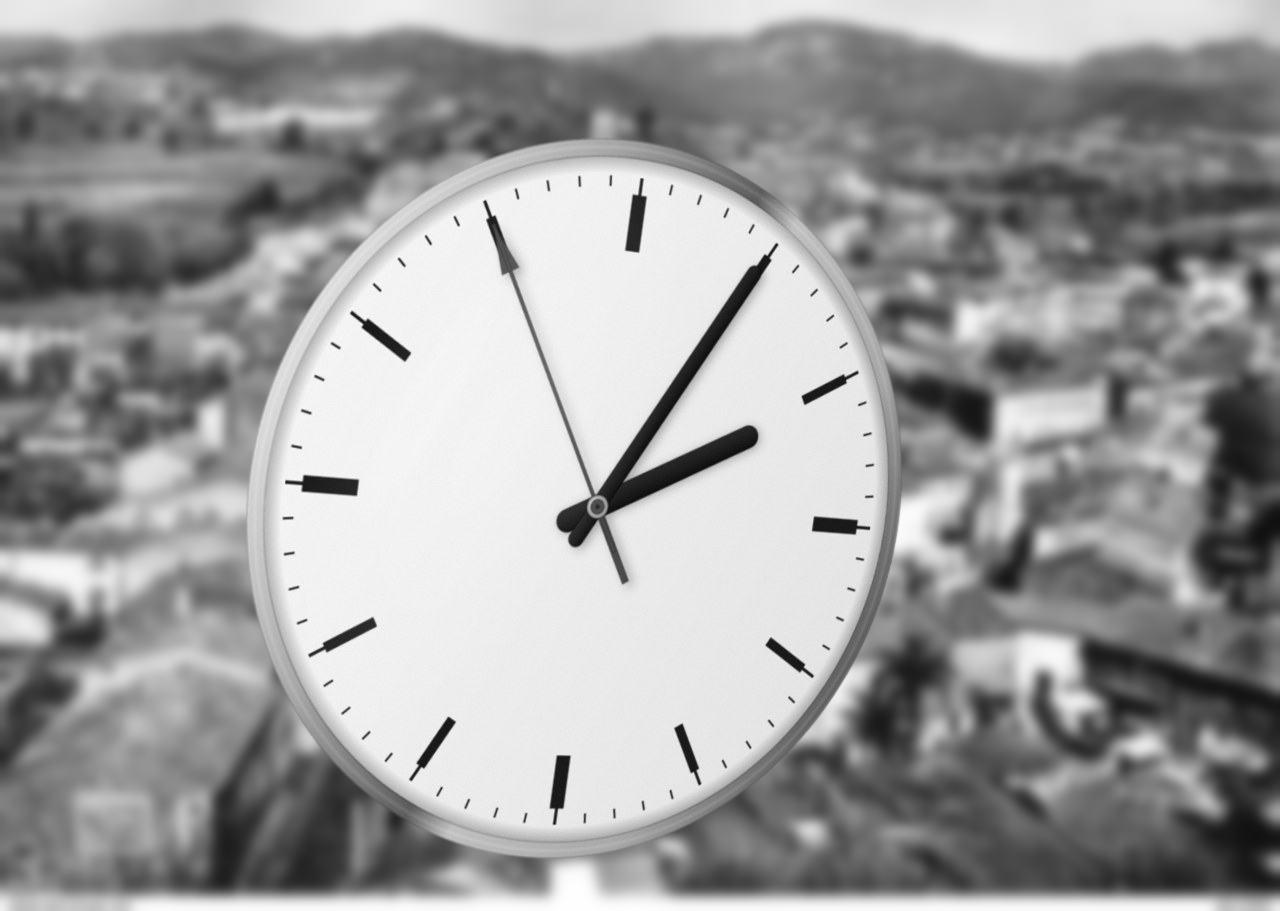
**2:04:55**
